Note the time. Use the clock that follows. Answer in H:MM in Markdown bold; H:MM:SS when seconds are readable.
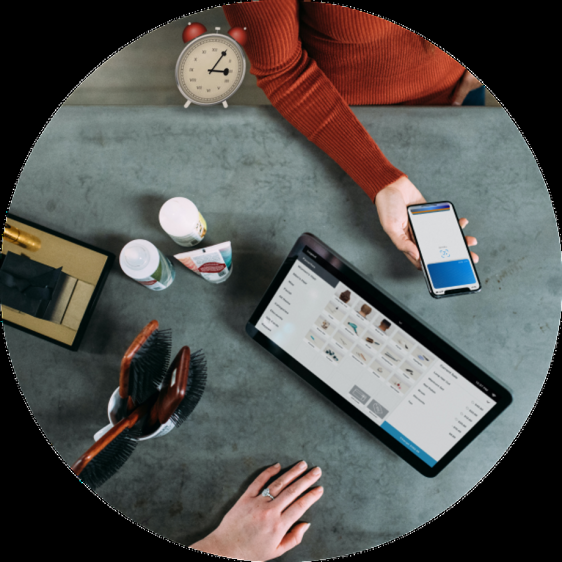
**3:05**
